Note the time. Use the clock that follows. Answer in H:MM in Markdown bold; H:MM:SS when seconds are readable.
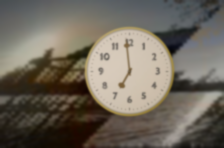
**6:59**
